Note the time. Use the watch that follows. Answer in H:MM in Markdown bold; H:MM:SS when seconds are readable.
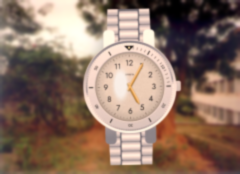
**5:05**
